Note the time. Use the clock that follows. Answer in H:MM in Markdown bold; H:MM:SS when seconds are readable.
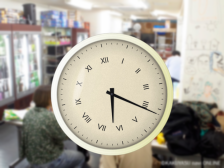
**6:21**
